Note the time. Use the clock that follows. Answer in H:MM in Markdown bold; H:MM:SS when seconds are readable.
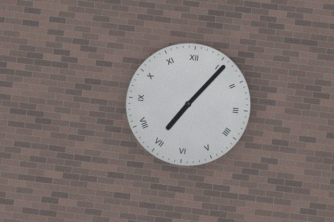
**7:06**
